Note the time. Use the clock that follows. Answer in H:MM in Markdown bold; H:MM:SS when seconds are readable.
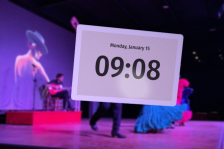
**9:08**
